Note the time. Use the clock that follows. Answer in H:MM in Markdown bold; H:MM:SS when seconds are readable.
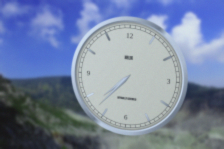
**7:37**
